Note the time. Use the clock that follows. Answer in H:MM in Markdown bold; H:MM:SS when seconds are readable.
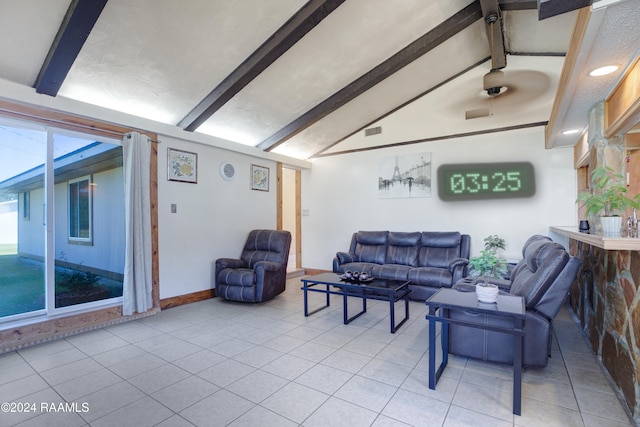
**3:25**
